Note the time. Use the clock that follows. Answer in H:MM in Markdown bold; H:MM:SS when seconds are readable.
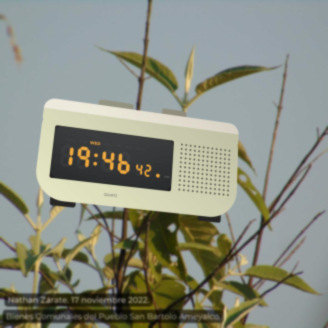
**19:46:42**
